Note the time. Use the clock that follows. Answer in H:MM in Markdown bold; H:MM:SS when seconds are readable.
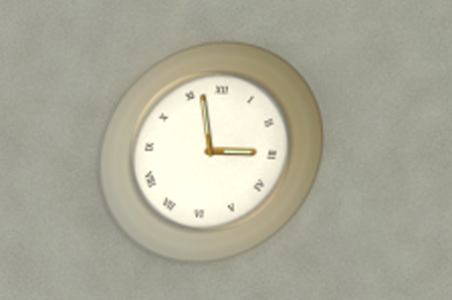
**2:57**
